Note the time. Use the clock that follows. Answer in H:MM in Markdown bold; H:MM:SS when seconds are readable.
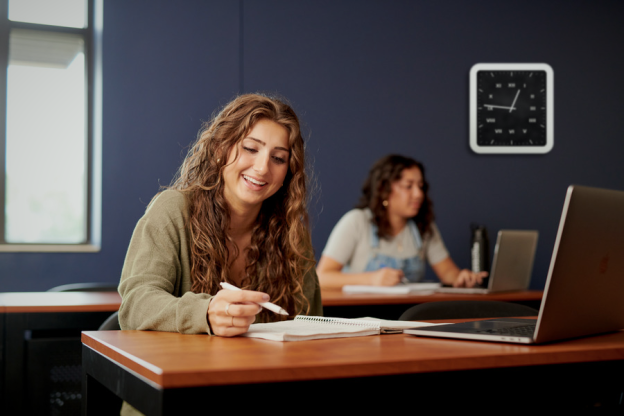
**12:46**
